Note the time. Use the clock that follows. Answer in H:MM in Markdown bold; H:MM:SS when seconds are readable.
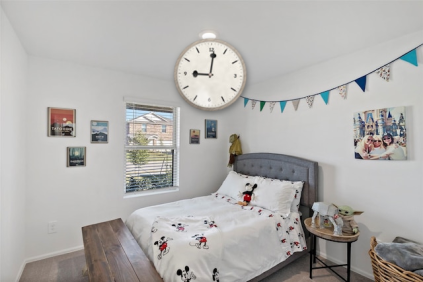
**9:01**
